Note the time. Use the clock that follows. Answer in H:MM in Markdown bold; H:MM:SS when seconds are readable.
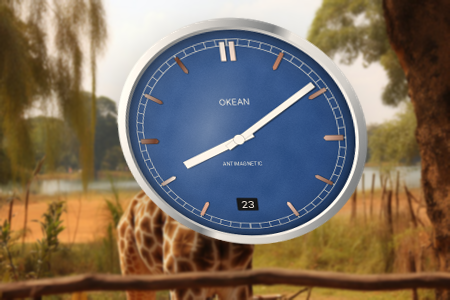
**8:09**
